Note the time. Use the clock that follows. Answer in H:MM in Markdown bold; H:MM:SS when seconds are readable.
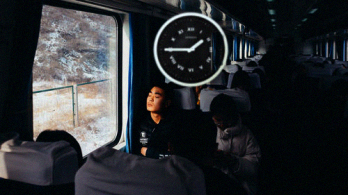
**1:45**
